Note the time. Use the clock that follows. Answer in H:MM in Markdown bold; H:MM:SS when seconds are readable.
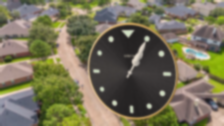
**1:05**
